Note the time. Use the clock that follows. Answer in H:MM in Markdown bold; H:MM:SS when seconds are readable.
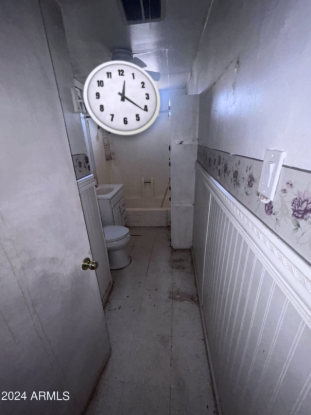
**12:21**
